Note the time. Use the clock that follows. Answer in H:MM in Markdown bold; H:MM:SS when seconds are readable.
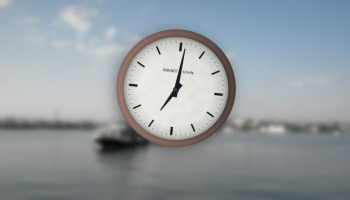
**7:01**
